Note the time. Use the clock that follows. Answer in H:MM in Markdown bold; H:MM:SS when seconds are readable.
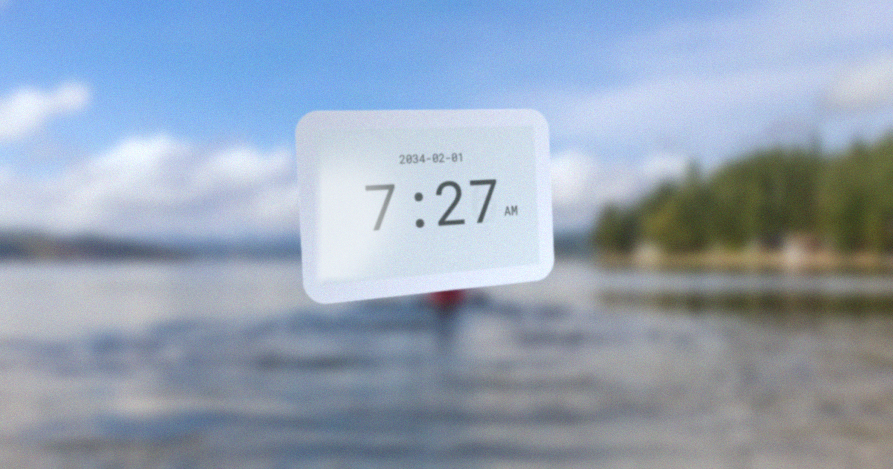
**7:27**
